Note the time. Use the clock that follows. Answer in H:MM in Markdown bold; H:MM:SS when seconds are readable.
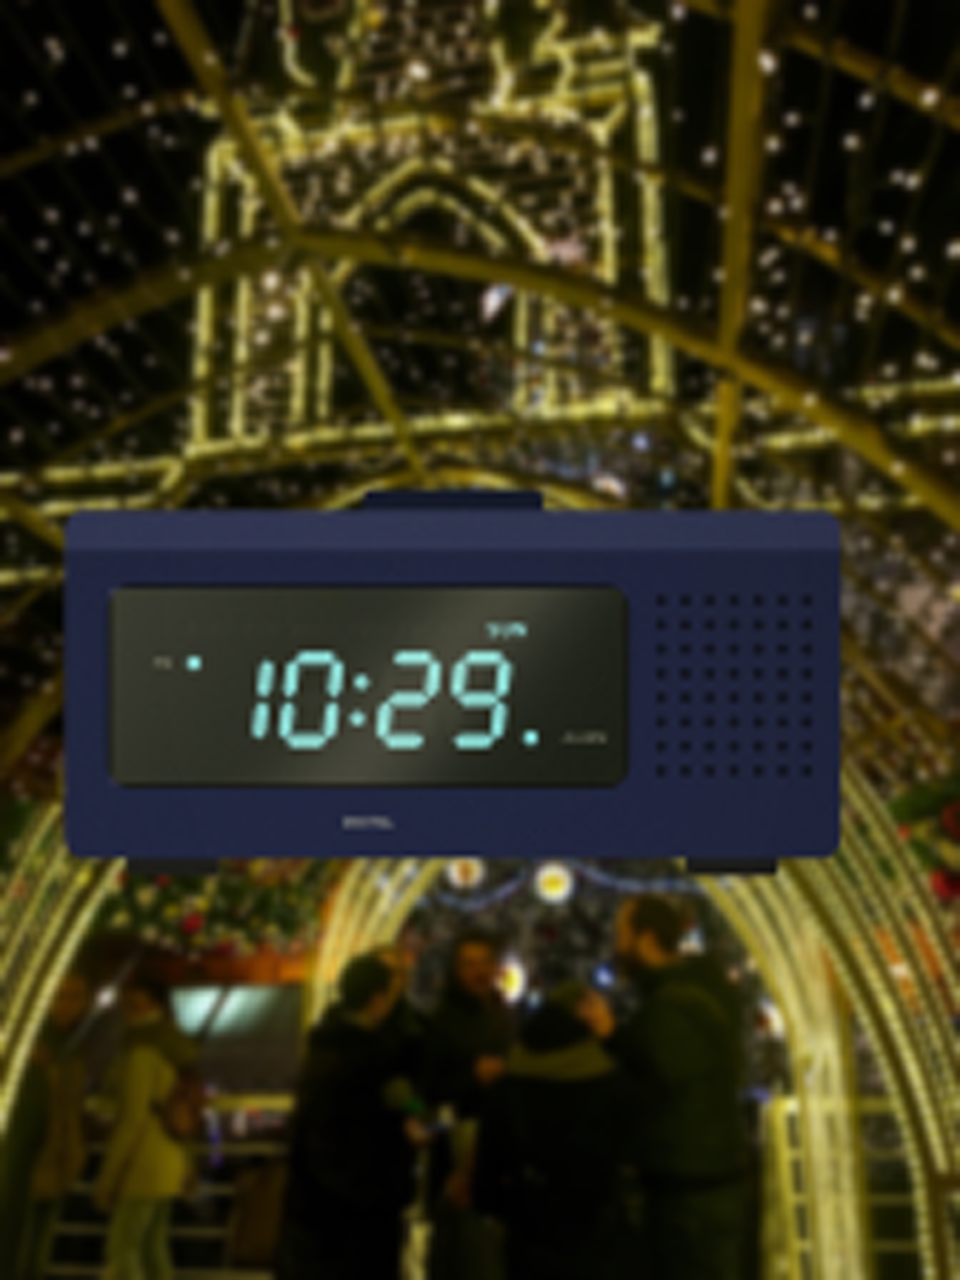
**10:29**
